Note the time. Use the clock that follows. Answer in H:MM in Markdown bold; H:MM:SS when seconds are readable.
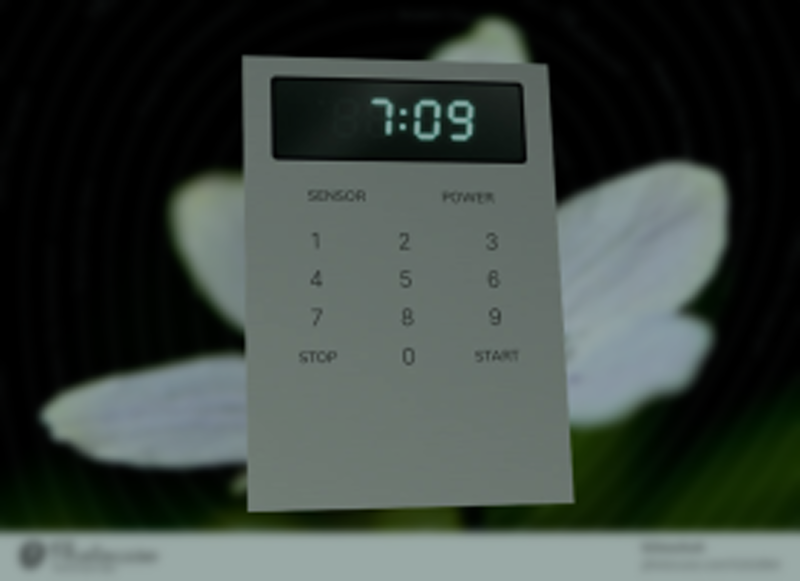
**7:09**
